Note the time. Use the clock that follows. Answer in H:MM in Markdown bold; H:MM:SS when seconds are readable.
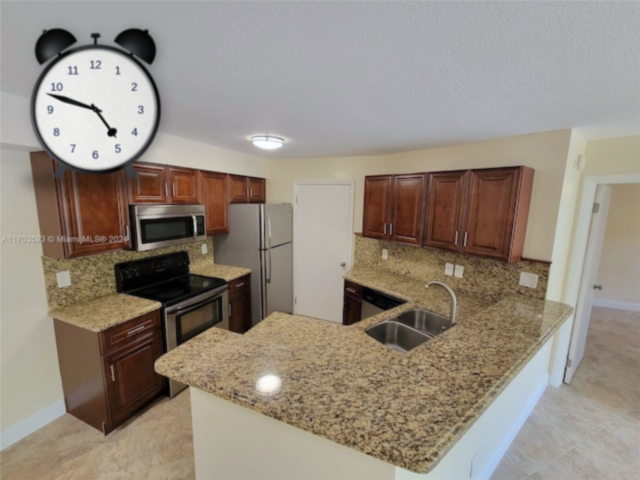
**4:48**
